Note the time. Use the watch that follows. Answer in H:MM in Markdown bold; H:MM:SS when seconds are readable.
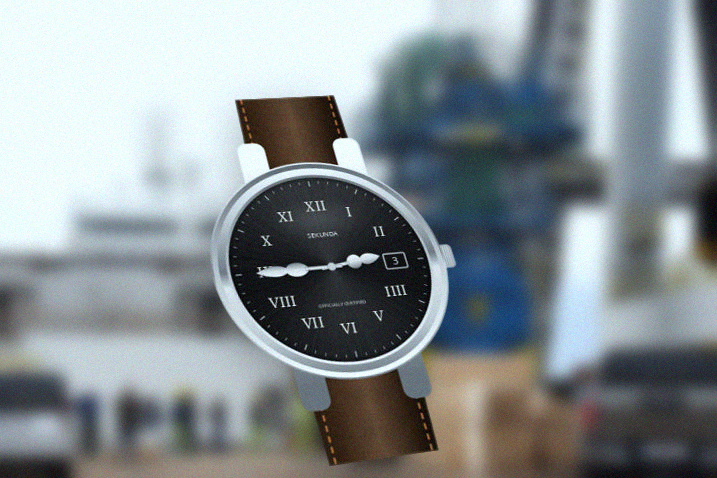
**2:45**
